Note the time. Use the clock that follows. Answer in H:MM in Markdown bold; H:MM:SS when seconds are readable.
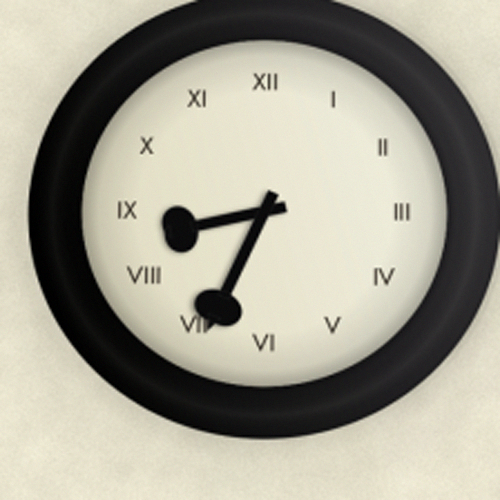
**8:34**
